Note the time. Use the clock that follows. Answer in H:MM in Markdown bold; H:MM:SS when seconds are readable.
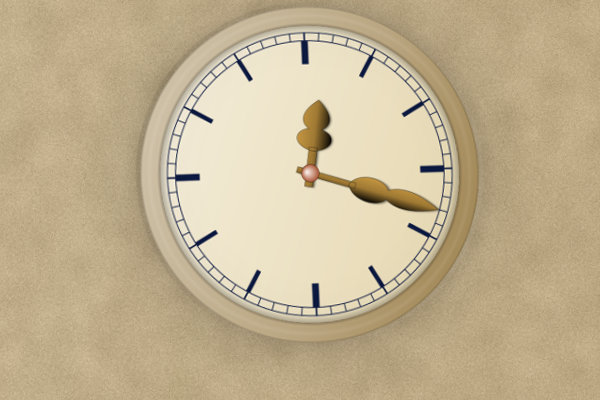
**12:18**
